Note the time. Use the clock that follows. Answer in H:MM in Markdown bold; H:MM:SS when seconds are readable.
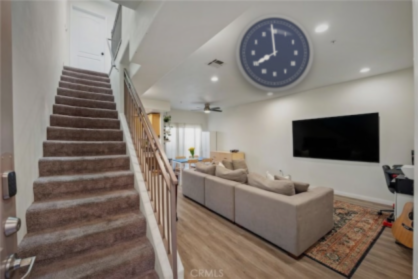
**7:59**
